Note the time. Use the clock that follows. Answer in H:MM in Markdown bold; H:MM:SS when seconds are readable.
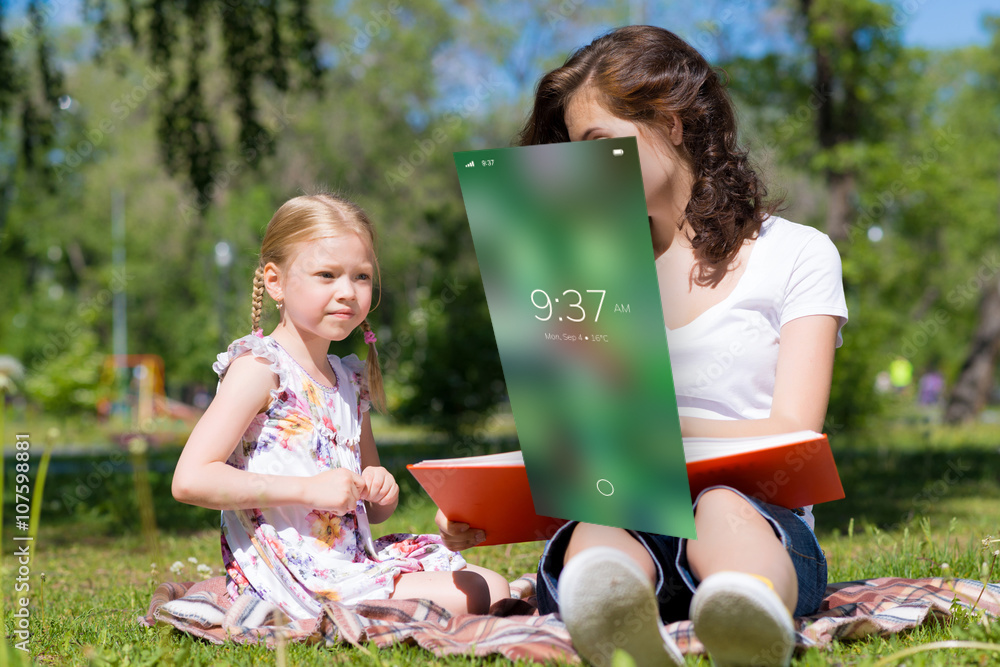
**9:37**
